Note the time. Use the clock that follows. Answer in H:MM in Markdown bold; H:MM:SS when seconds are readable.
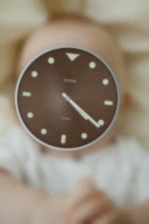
**4:21**
